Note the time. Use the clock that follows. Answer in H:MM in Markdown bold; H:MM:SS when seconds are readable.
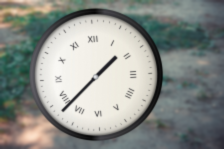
**1:38**
